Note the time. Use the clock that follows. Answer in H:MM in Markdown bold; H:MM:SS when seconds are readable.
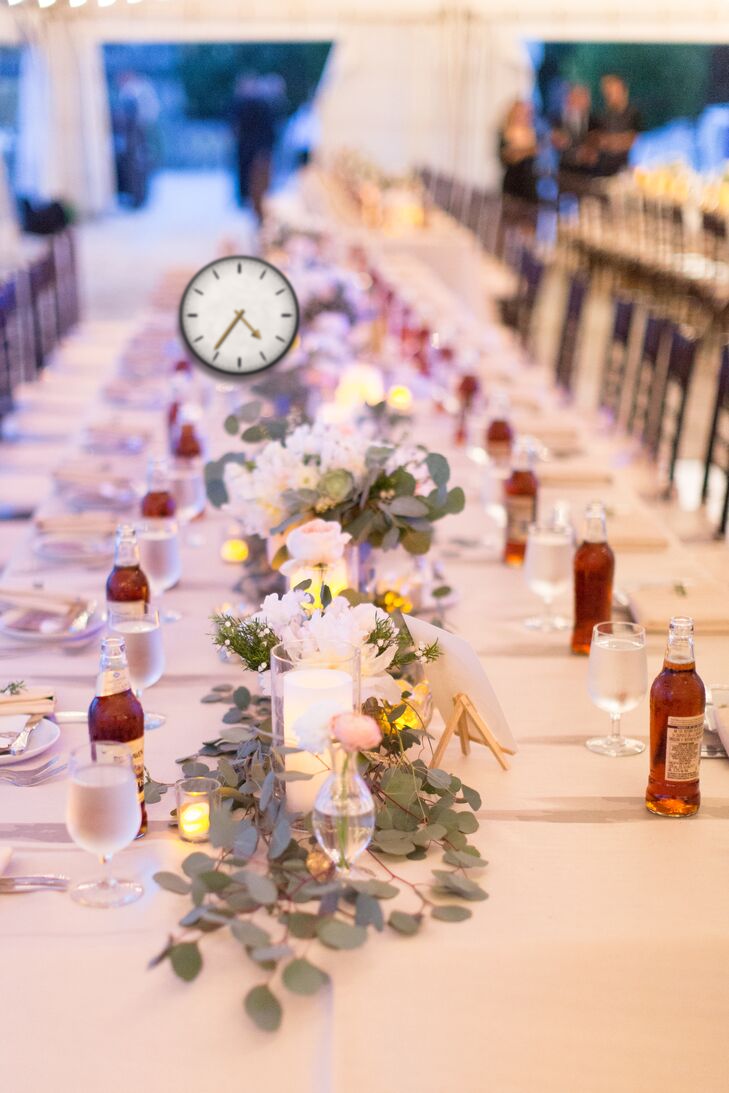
**4:36**
